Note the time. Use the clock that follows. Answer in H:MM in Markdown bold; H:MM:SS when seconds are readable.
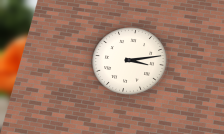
**3:12**
